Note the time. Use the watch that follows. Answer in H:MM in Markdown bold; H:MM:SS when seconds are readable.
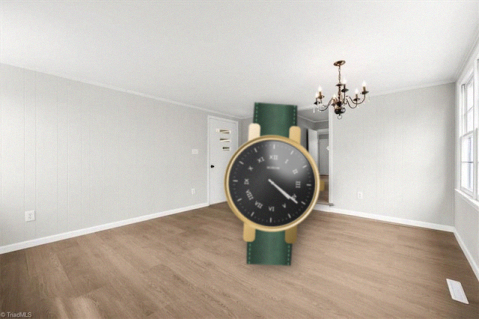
**4:21**
